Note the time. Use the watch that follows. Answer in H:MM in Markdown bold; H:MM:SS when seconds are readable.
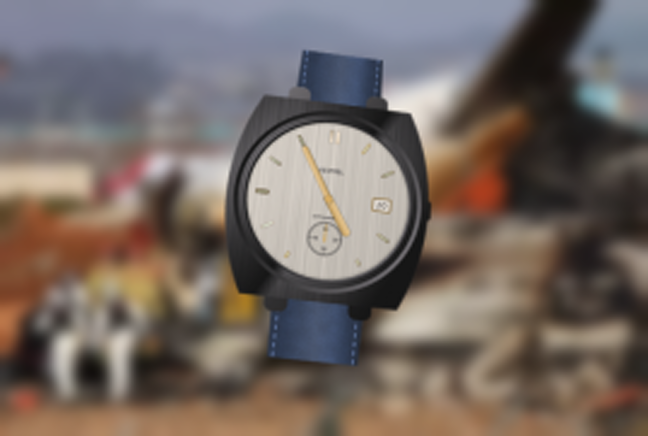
**4:55**
